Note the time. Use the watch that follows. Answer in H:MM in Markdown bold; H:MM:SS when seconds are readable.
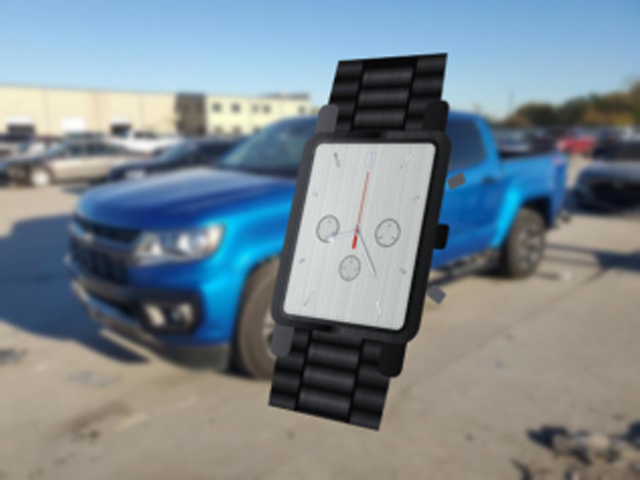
**8:24**
